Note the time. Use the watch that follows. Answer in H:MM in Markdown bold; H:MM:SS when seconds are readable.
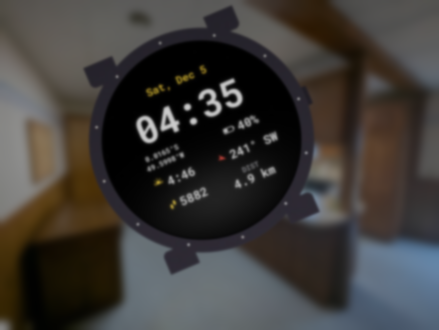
**4:35**
